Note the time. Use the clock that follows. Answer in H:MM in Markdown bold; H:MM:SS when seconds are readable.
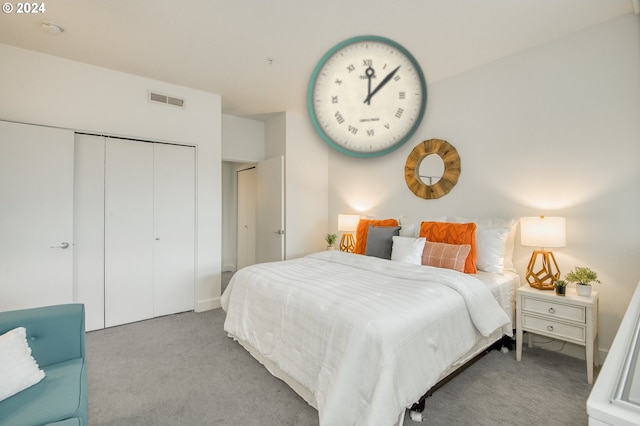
**12:08**
